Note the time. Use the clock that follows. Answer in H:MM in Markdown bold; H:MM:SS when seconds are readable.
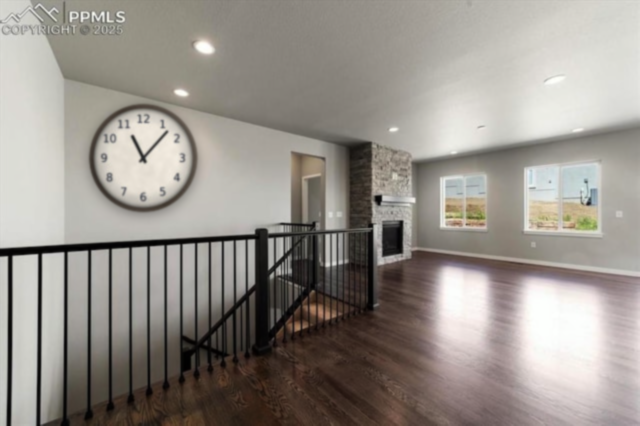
**11:07**
